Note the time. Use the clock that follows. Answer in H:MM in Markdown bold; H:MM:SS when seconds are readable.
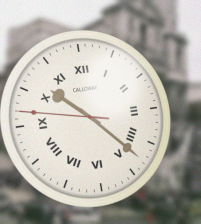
**10:22:47**
